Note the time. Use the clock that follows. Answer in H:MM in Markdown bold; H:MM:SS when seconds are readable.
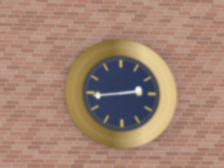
**2:44**
